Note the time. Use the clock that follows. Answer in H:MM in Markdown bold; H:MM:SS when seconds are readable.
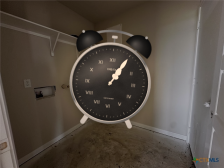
**1:05**
